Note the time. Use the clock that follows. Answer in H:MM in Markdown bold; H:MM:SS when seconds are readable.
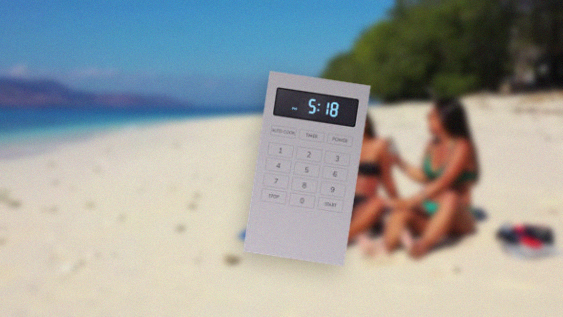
**5:18**
